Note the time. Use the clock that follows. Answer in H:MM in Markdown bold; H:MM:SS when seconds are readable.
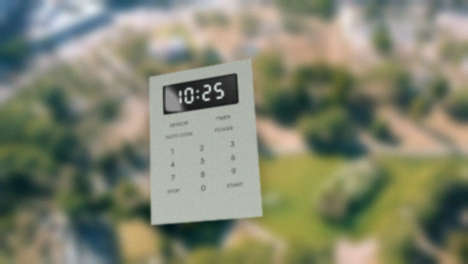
**10:25**
